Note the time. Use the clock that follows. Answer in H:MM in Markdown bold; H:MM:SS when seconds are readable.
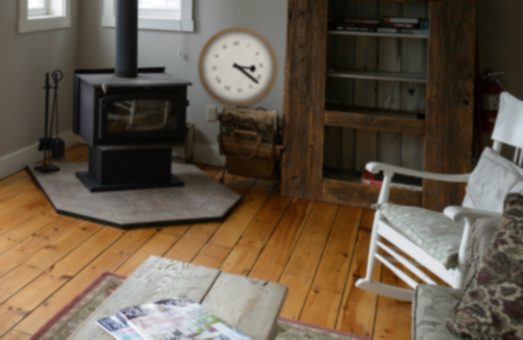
**3:22**
